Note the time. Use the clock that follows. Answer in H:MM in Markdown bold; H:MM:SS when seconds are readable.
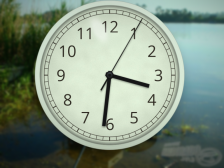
**3:31:05**
